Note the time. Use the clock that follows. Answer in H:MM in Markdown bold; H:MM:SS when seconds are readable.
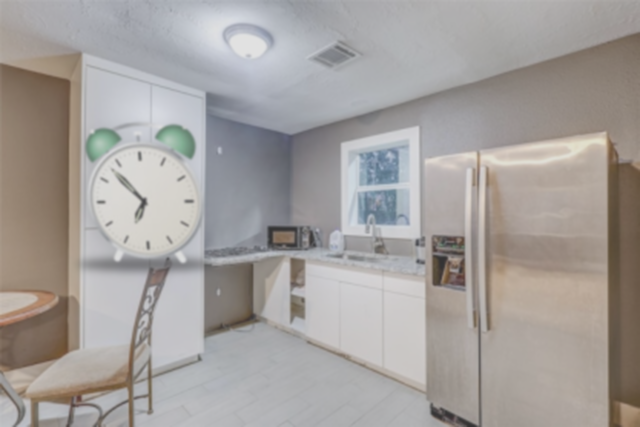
**6:53**
